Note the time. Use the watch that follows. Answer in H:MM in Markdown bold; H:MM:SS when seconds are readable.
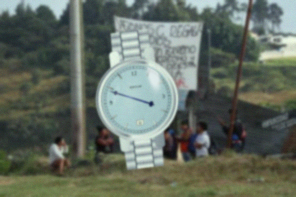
**3:49**
